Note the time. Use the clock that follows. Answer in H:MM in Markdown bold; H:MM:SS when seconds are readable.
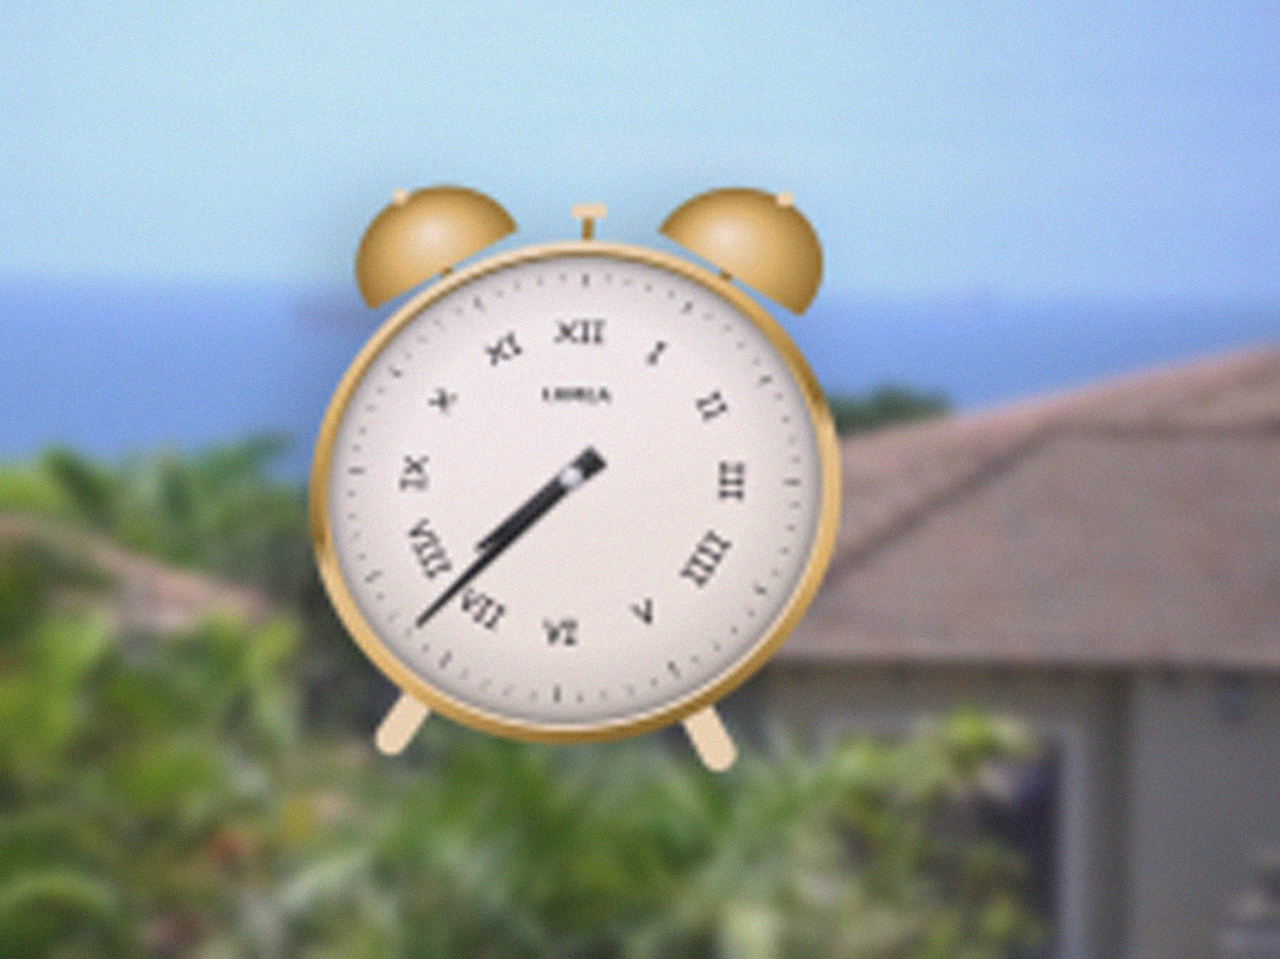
**7:37**
